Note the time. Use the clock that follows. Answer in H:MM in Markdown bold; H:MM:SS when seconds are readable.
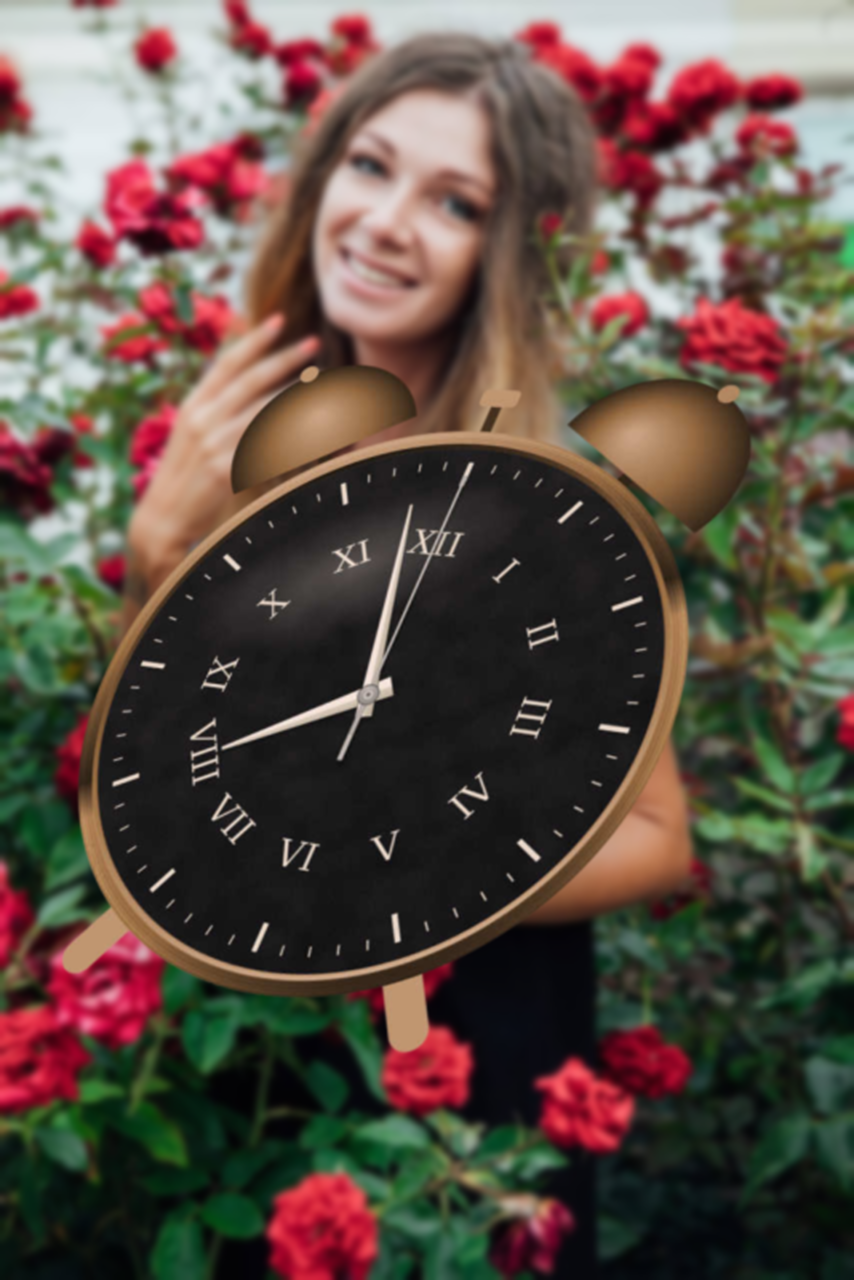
**7:58:00**
